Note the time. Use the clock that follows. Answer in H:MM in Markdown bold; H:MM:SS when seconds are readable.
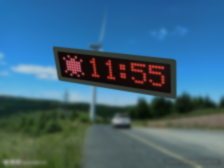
**11:55**
